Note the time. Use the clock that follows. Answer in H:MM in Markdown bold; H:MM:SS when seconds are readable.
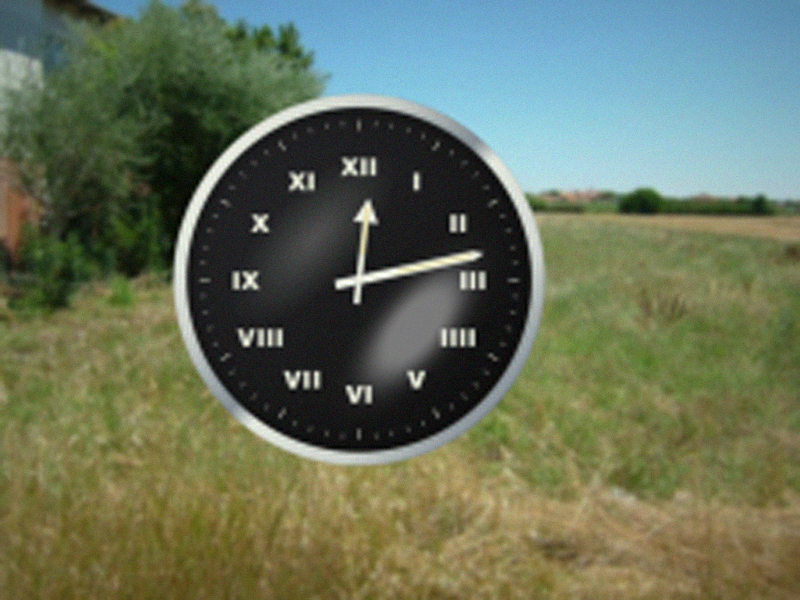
**12:13**
